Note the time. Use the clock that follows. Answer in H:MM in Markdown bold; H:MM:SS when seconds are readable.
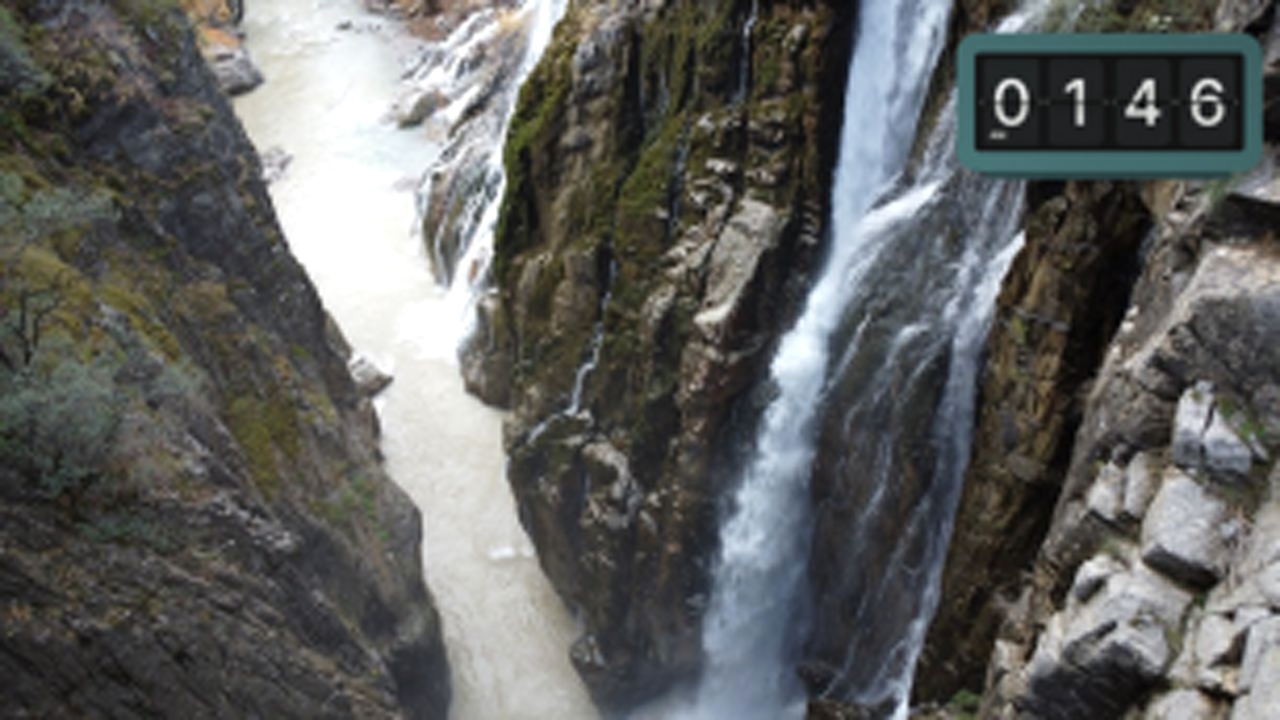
**1:46**
